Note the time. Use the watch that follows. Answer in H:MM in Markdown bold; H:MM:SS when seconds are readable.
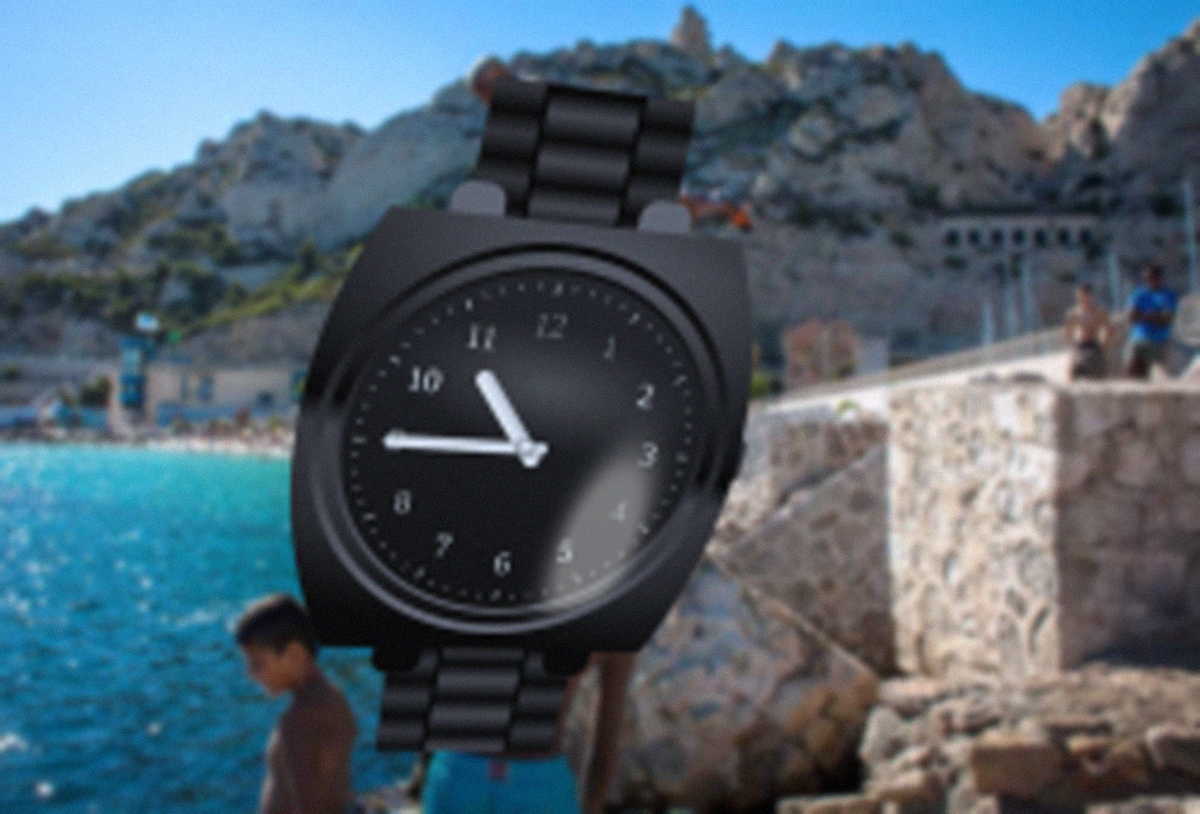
**10:45**
